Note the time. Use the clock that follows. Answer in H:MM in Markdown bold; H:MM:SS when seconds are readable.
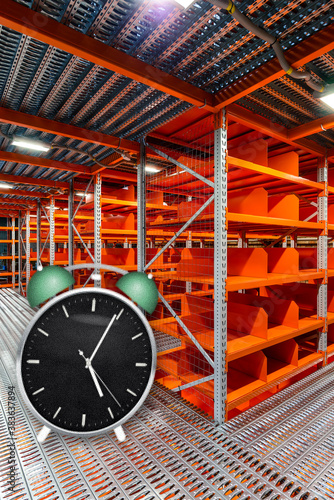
**5:04:23**
